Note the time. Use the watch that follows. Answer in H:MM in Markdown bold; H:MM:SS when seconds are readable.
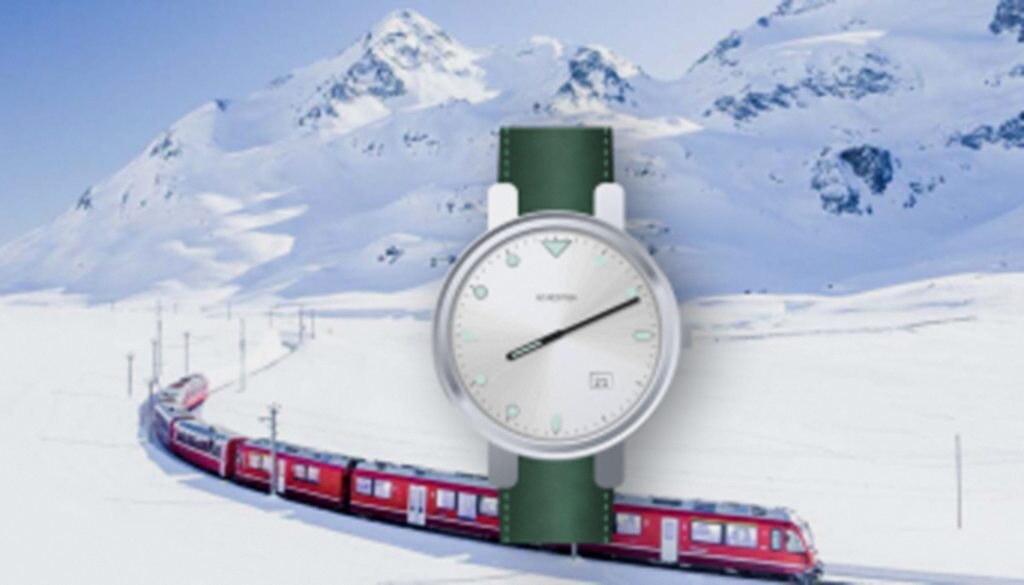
**8:11**
